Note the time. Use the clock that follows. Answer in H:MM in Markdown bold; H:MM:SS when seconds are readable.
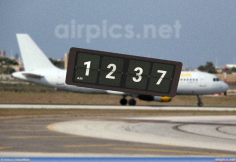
**12:37**
